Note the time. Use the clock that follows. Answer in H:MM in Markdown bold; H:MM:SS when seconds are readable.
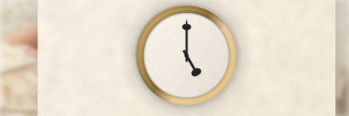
**5:00**
